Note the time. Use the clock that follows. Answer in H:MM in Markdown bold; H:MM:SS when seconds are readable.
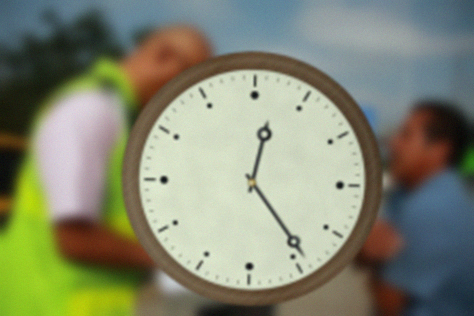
**12:24**
